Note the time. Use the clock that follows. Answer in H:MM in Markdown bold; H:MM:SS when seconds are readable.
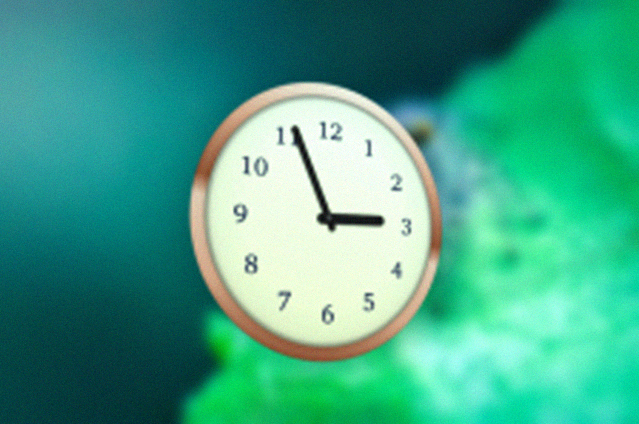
**2:56**
